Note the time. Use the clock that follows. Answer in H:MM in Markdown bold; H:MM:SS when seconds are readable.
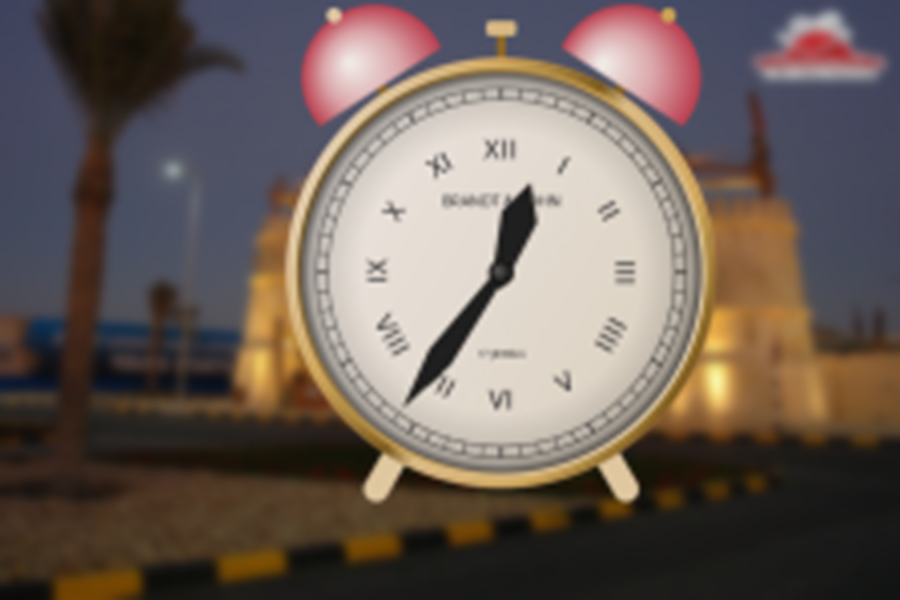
**12:36**
